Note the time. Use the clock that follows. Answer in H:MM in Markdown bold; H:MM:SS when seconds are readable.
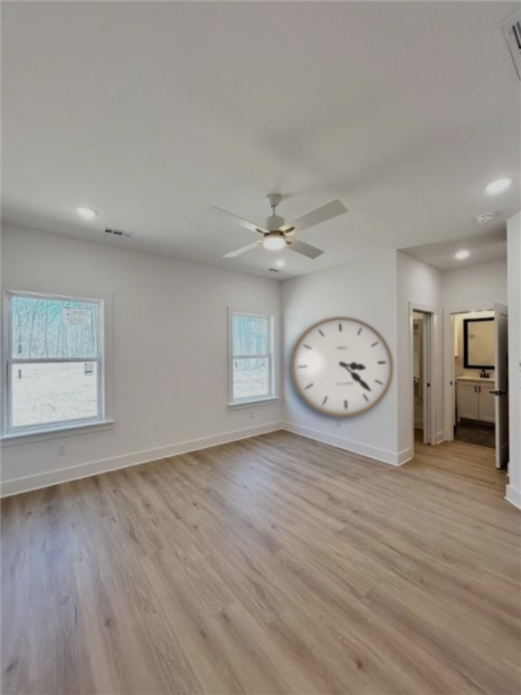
**3:23**
